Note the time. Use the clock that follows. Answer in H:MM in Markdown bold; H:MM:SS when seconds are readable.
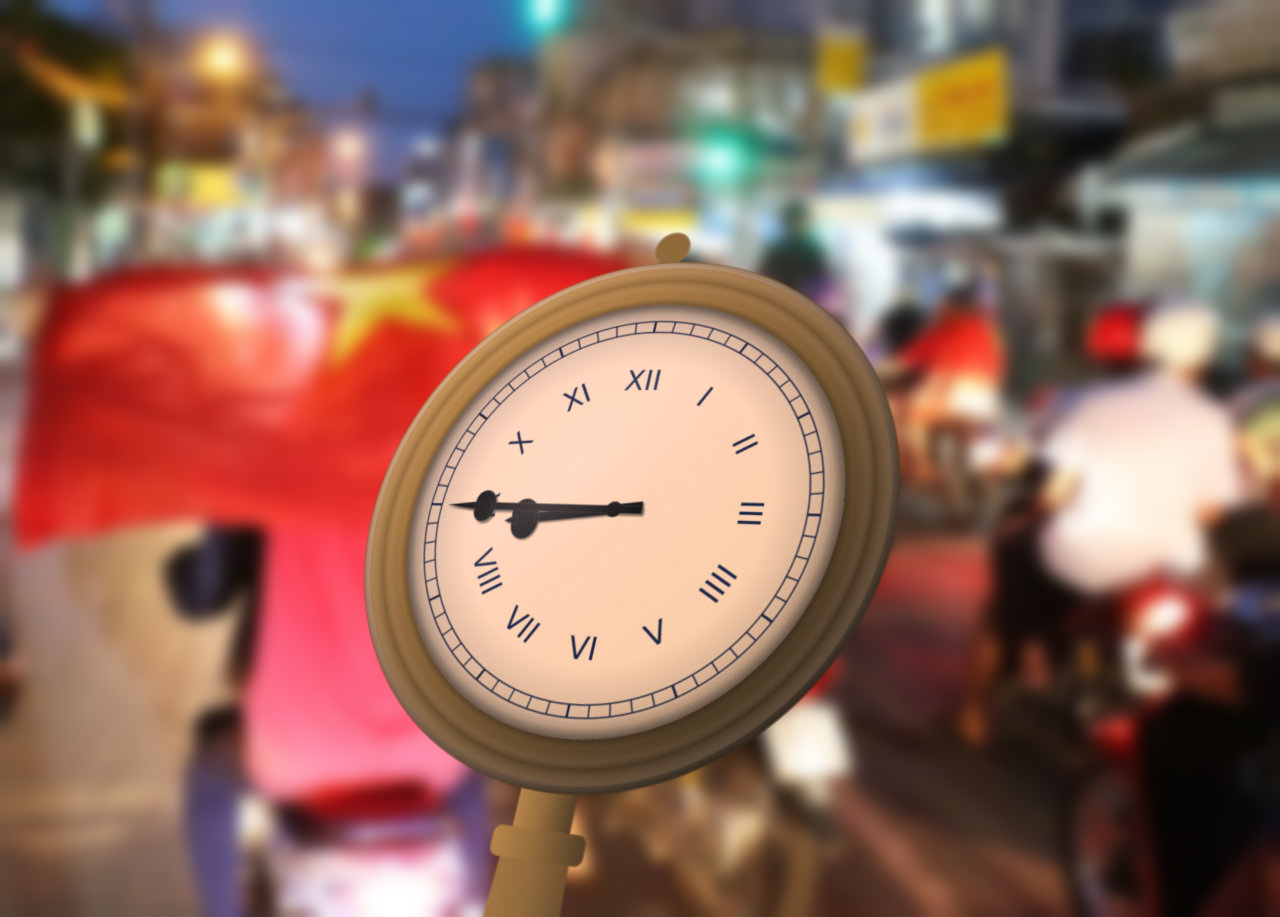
**8:45**
